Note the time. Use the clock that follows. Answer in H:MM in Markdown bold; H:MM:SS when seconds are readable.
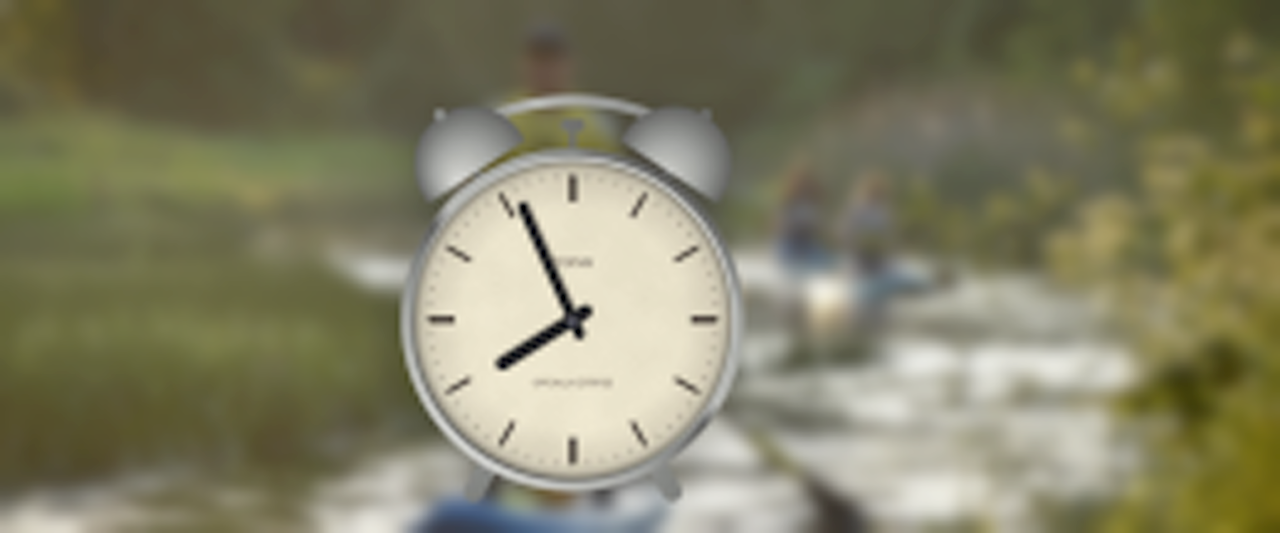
**7:56**
